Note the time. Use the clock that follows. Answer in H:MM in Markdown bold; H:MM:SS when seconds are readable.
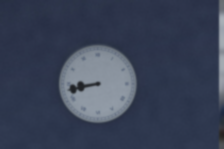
**8:43**
